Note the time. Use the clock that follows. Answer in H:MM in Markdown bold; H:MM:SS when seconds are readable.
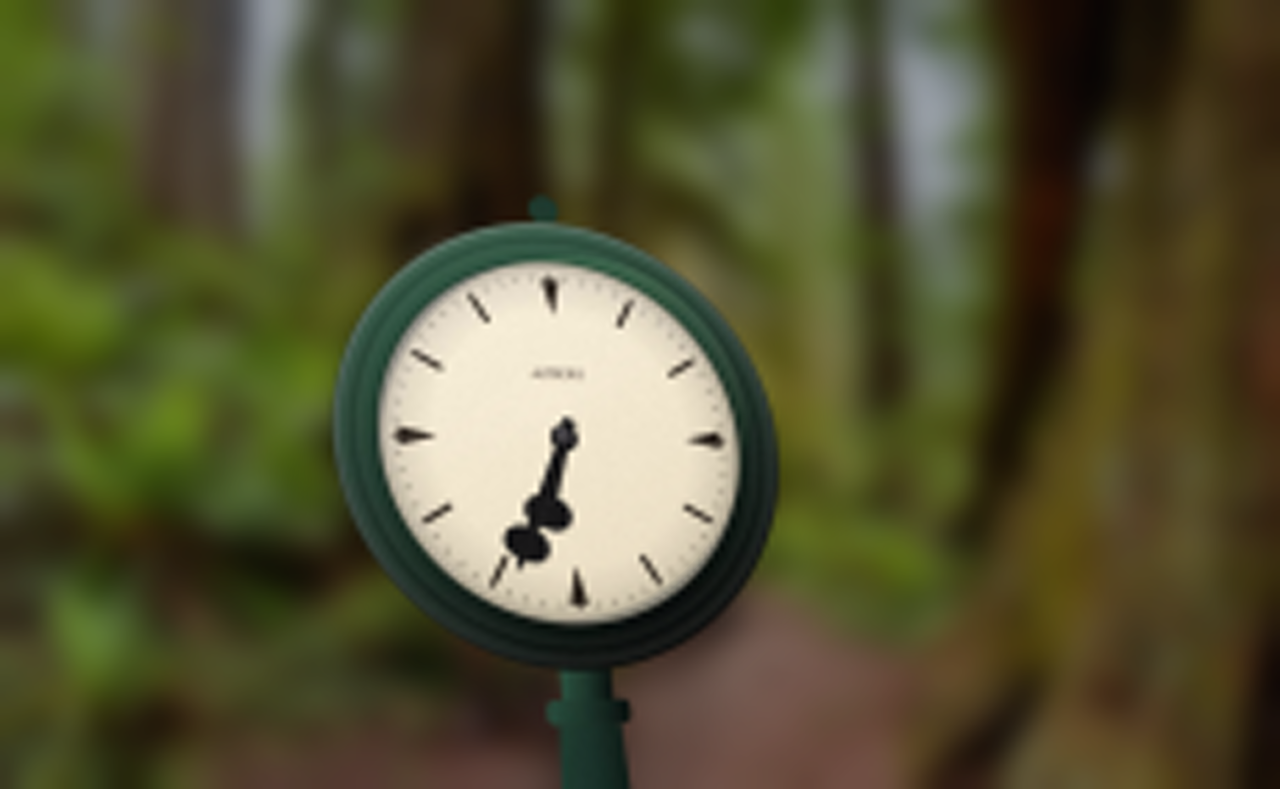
**6:34**
